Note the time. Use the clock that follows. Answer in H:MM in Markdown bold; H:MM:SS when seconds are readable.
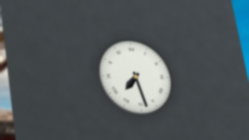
**7:28**
